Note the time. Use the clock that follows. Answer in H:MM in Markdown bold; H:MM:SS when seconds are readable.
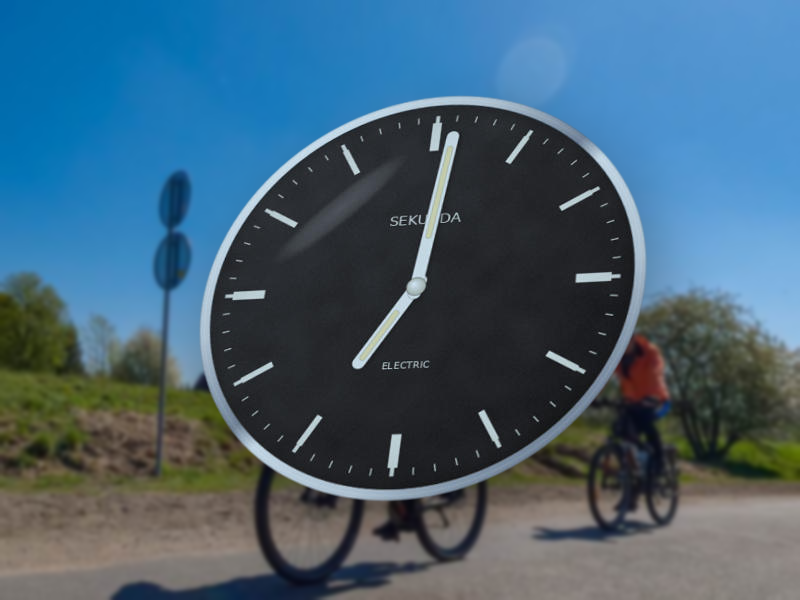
**7:01**
